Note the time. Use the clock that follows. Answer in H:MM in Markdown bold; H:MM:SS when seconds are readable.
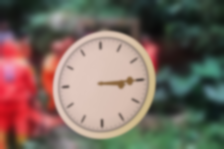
**3:15**
